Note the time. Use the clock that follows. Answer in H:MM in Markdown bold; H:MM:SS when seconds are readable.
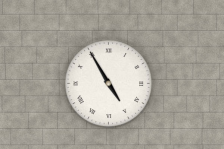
**4:55**
